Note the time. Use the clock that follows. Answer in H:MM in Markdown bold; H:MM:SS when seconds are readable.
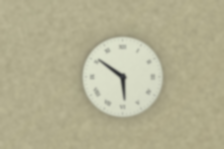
**5:51**
